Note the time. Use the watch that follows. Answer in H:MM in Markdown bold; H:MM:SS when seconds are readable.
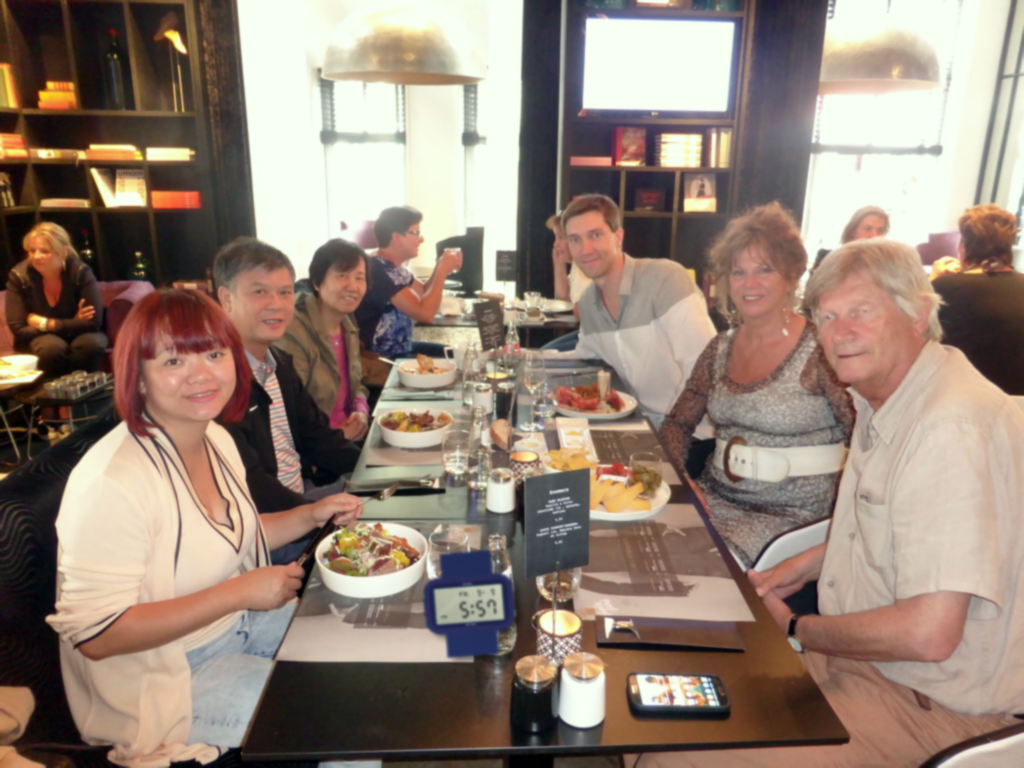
**5:57**
